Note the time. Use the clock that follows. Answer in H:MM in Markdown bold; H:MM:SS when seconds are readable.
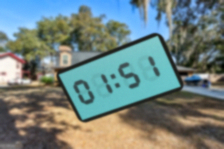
**1:51**
